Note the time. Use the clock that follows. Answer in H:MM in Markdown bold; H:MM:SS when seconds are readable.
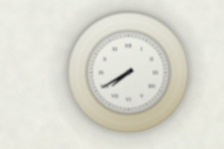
**7:40**
